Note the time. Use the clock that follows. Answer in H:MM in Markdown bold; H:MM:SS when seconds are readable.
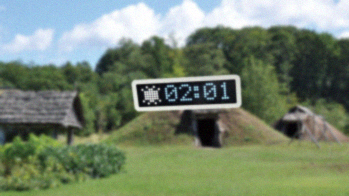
**2:01**
